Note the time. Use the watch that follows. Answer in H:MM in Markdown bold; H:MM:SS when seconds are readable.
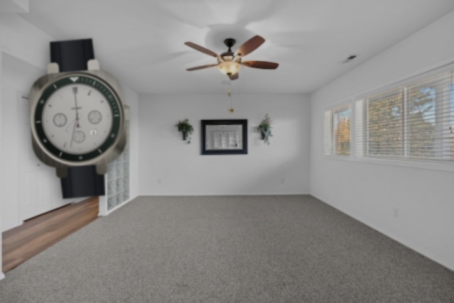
**7:33**
